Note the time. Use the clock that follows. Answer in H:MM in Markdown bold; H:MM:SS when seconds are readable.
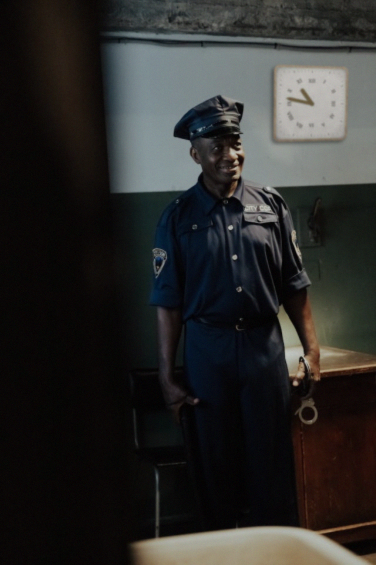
**10:47**
